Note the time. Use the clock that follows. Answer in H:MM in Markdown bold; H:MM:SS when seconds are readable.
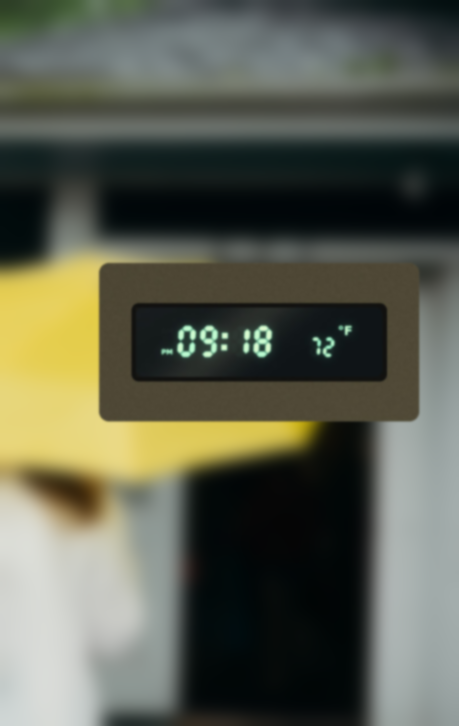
**9:18**
